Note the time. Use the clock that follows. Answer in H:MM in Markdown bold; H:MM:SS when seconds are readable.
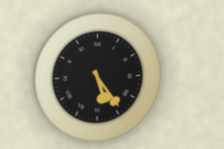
**5:24**
